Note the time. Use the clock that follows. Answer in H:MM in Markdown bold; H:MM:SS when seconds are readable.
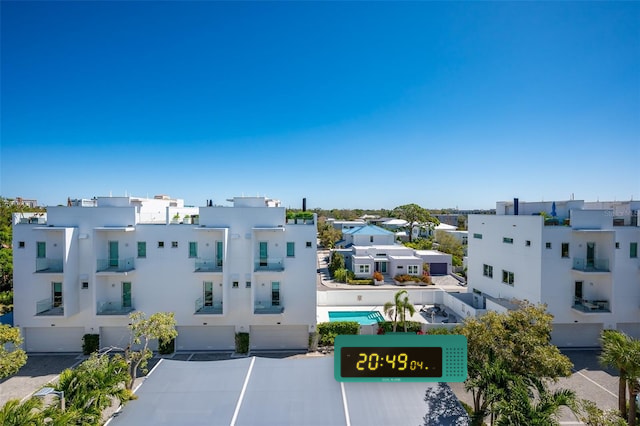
**20:49:04**
